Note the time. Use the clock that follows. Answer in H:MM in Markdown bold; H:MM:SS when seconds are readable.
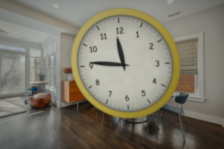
**11:46**
